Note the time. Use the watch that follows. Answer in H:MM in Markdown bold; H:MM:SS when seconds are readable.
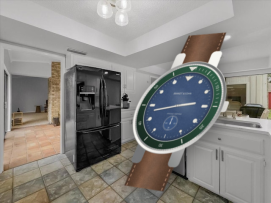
**2:43**
